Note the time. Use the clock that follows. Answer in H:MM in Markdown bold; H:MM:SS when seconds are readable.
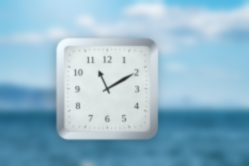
**11:10**
